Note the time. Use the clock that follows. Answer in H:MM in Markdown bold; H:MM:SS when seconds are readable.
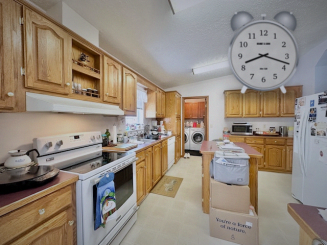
**8:18**
